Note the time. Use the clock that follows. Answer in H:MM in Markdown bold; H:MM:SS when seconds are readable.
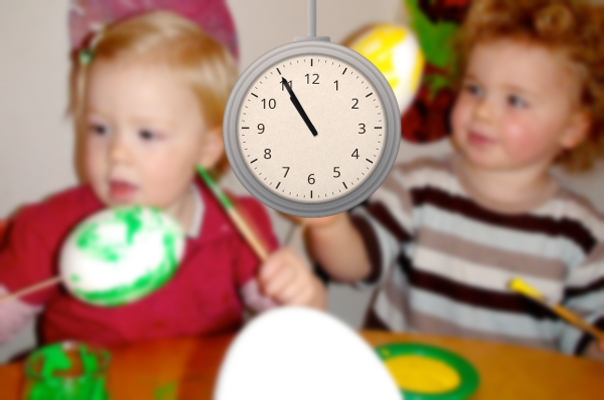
**10:55**
